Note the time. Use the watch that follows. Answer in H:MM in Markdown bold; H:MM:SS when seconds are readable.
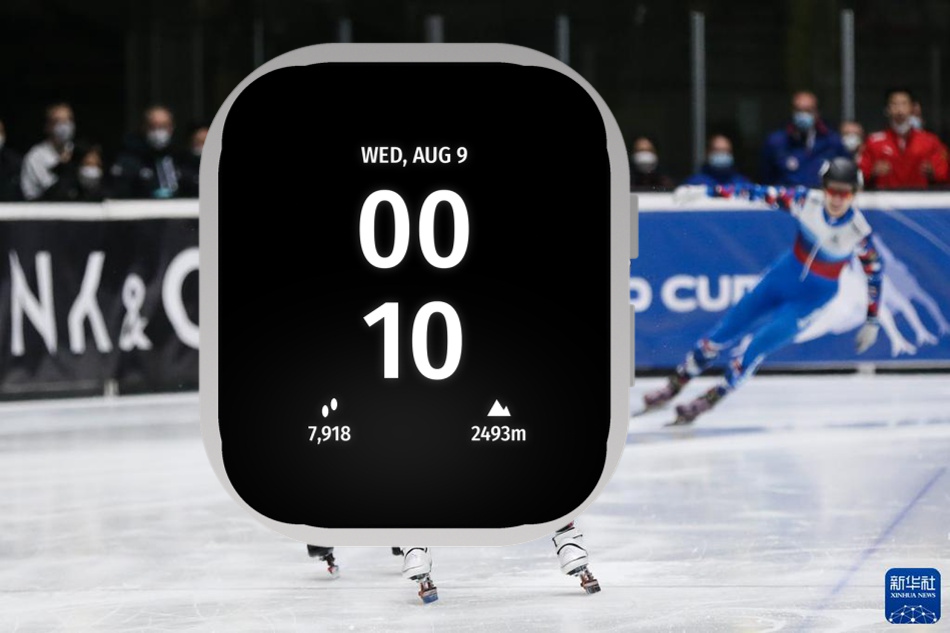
**0:10**
